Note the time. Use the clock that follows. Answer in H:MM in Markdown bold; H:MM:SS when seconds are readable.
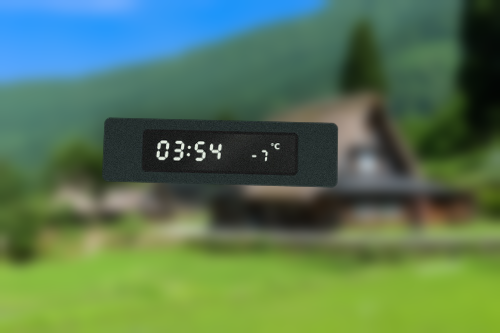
**3:54**
